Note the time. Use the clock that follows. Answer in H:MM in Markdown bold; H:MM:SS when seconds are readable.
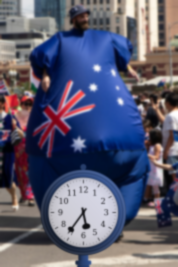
**5:36**
